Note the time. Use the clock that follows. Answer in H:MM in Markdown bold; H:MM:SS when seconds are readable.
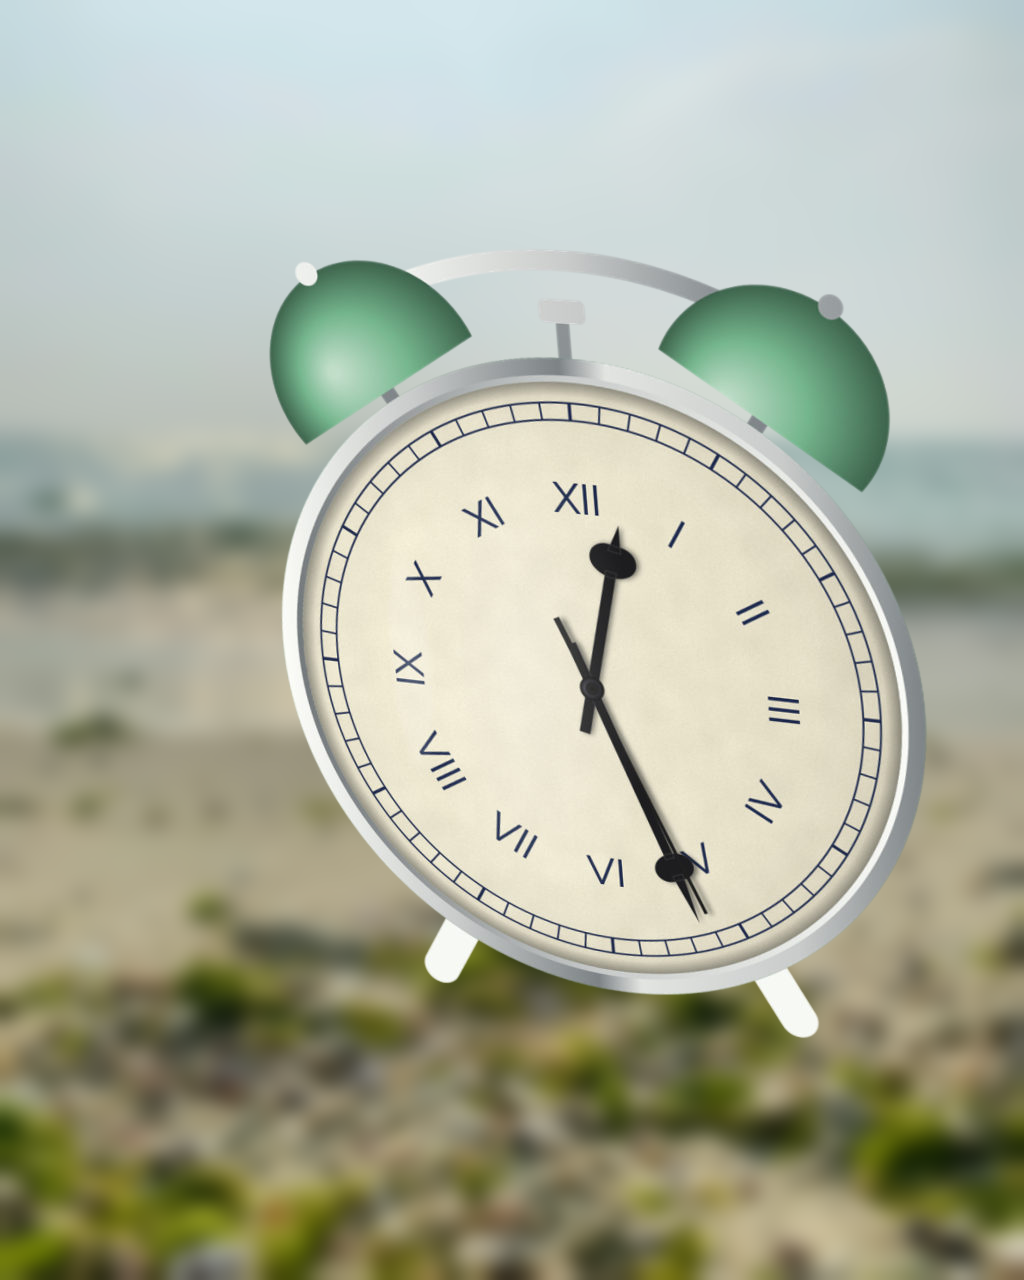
**12:26:26**
